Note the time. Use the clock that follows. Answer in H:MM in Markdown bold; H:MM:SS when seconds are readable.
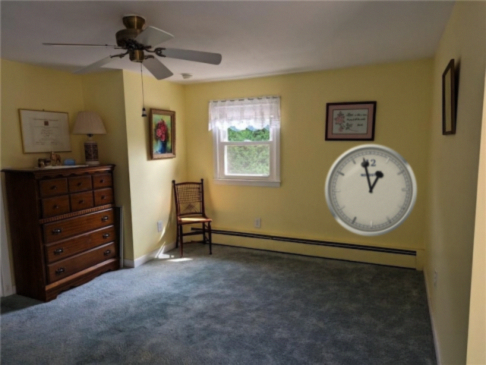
**12:58**
